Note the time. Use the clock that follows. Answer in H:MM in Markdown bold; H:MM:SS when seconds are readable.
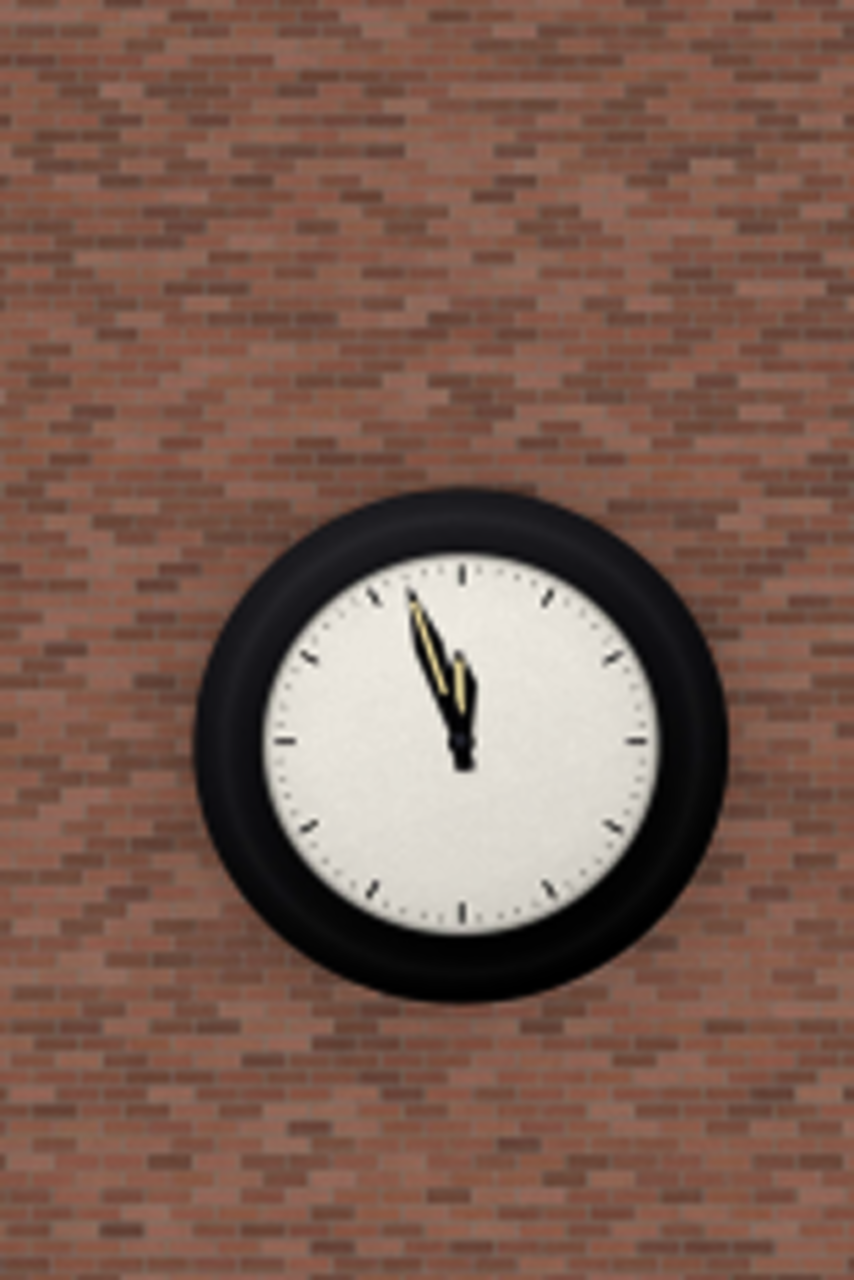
**11:57**
